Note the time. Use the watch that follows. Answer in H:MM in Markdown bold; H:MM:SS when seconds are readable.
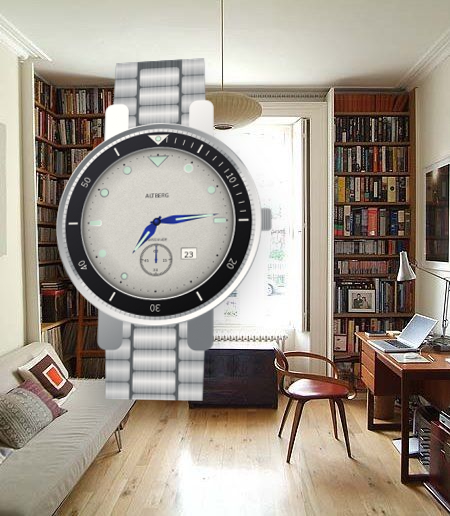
**7:14**
